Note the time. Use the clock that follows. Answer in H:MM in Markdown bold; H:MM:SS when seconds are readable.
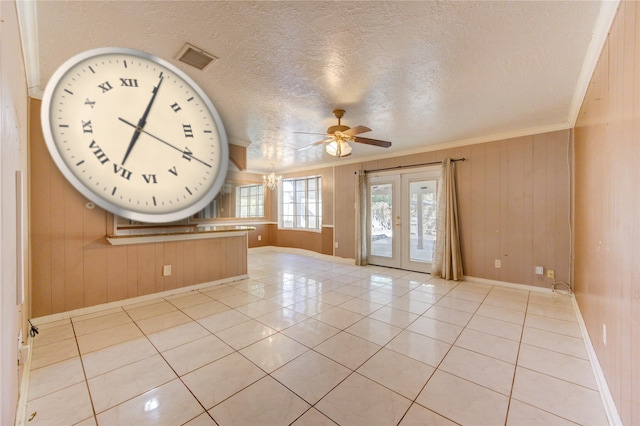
**7:05:20**
